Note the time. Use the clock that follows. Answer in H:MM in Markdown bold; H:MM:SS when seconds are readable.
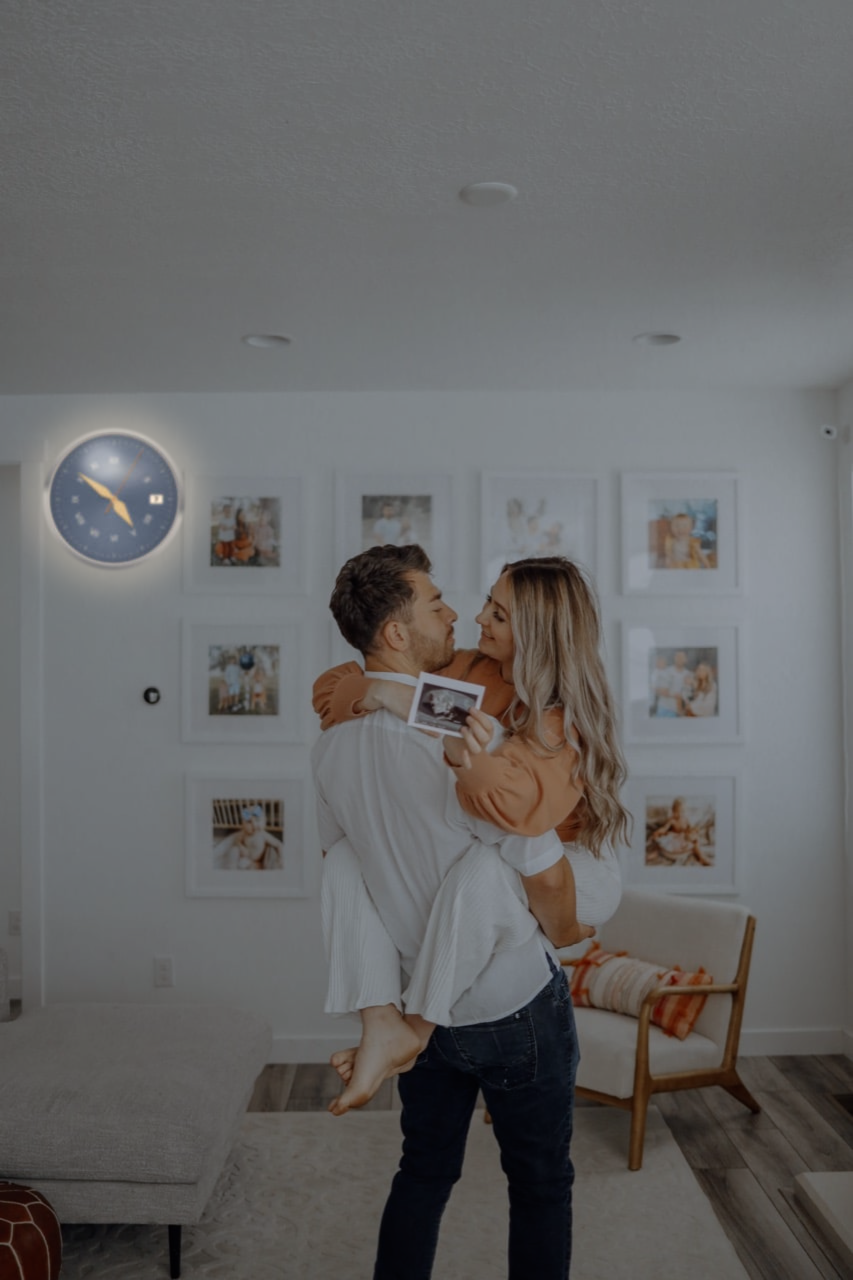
**4:51:05**
